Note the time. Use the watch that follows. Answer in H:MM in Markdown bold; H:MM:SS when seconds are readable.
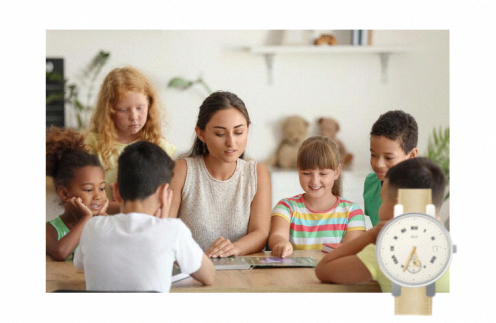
**5:34**
